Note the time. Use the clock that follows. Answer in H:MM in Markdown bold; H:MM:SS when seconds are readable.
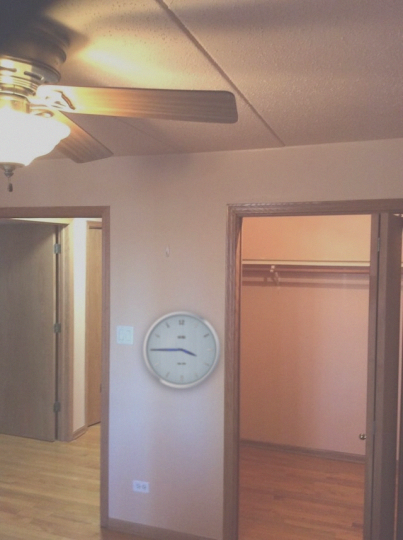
**3:45**
